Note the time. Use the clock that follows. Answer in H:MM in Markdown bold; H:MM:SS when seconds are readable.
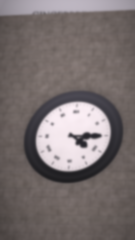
**4:15**
